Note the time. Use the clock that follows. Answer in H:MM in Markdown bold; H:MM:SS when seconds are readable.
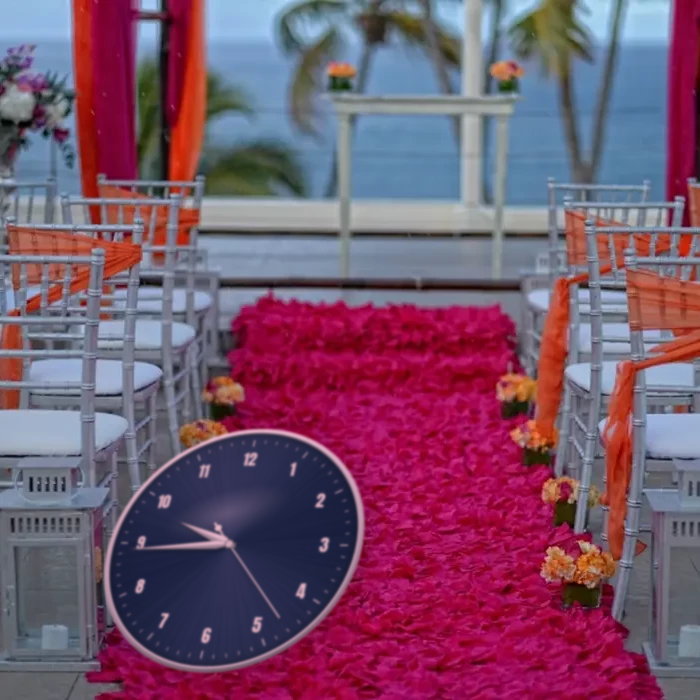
**9:44:23**
